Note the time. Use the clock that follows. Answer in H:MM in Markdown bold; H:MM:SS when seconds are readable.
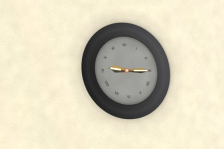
**9:15**
